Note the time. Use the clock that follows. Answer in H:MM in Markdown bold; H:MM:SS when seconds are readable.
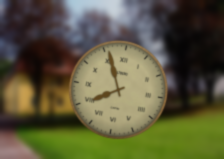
**7:56**
